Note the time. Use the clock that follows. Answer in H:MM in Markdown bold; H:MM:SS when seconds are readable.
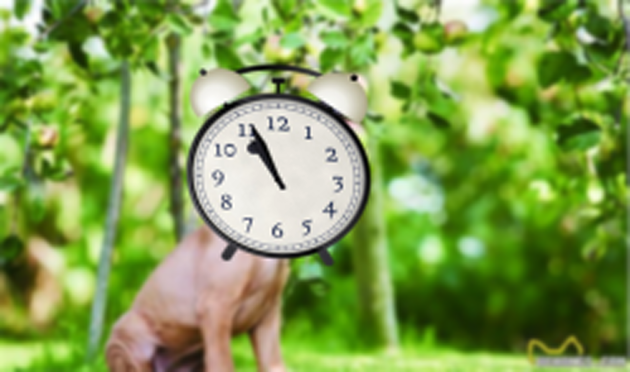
**10:56**
